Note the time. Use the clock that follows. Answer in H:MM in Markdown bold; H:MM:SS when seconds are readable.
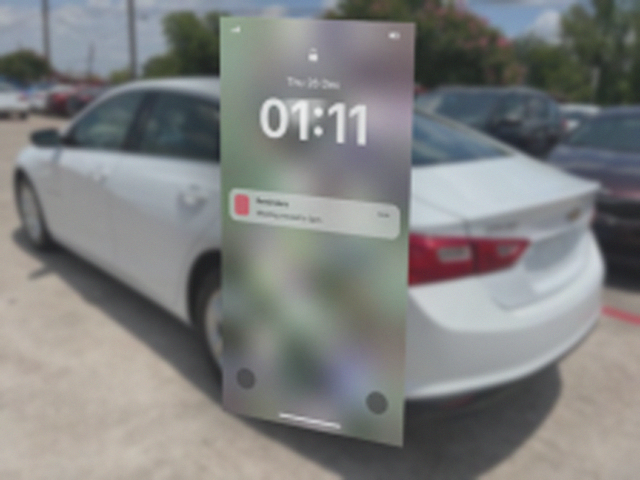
**1:11**
